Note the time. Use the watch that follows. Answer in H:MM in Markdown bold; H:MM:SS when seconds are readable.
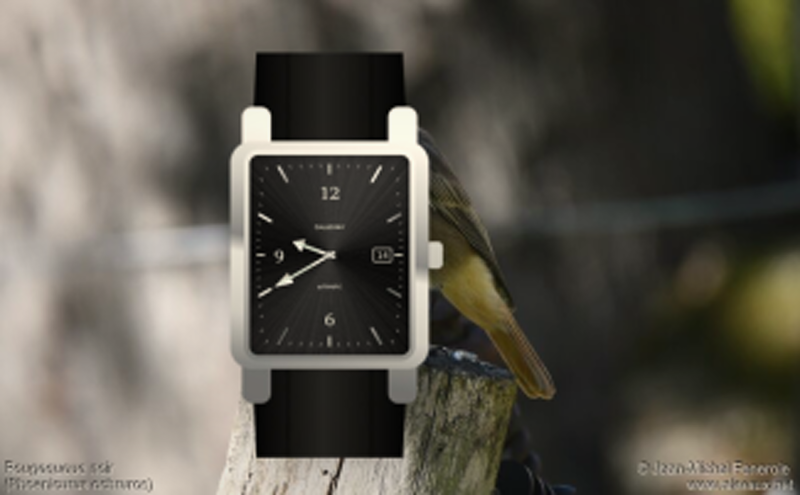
**9:40**
